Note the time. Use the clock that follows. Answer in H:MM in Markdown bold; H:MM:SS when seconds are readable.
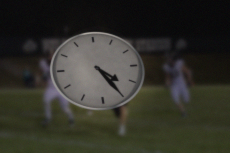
**4:25**
